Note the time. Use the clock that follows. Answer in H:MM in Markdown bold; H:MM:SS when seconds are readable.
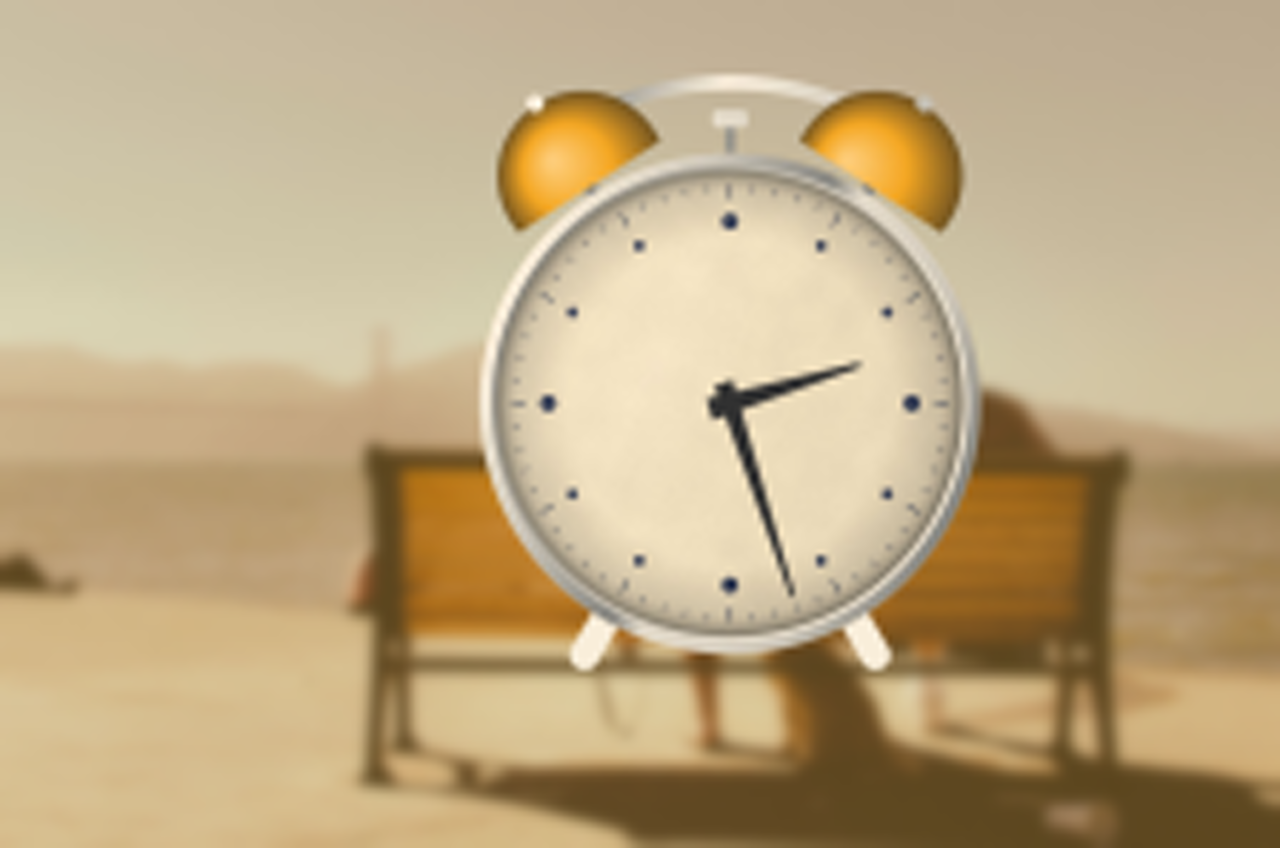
**2:27**
